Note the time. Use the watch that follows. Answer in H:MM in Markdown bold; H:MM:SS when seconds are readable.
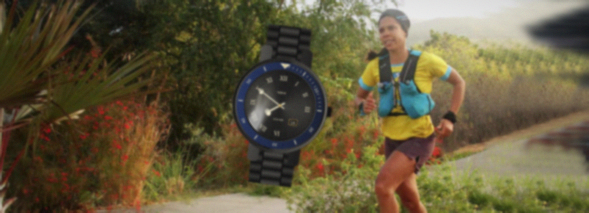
**7:50**
